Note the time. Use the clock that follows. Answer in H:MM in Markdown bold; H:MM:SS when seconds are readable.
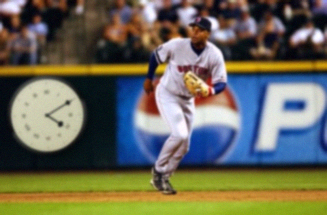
**4:10**
